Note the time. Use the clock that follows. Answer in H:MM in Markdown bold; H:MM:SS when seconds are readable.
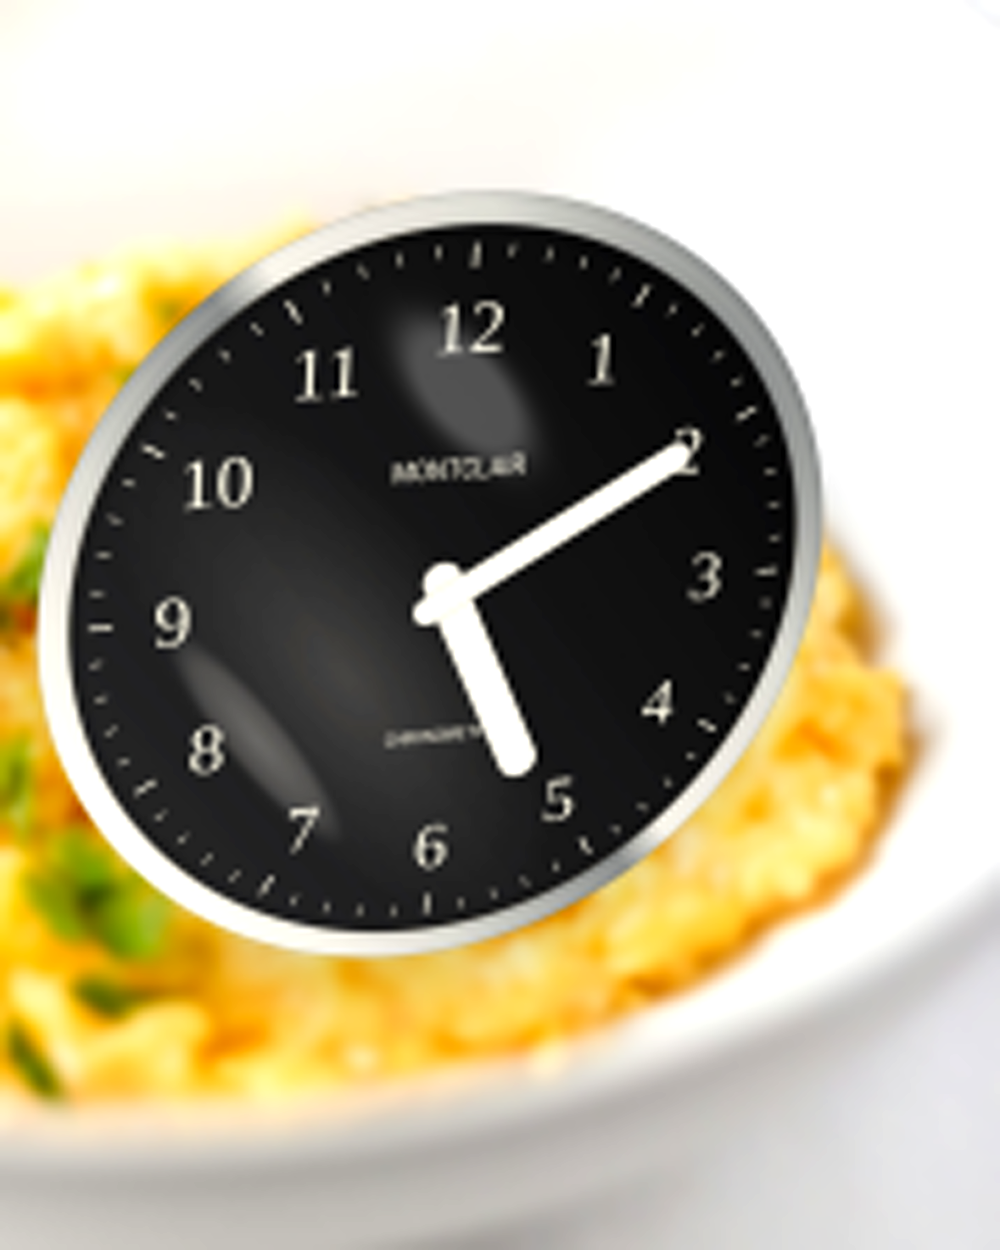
**5:10**
